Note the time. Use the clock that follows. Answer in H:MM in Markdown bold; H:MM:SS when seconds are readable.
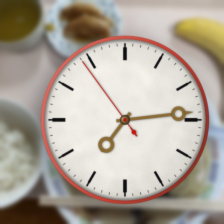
**7:13:54**
